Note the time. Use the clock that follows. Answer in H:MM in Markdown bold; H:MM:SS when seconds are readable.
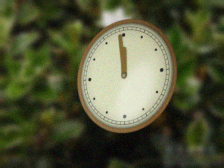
**11:59**
